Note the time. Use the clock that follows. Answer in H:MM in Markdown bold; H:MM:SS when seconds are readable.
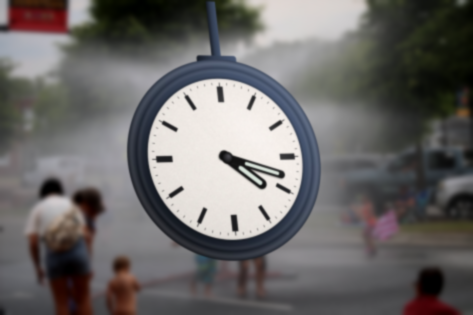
**4:18**
